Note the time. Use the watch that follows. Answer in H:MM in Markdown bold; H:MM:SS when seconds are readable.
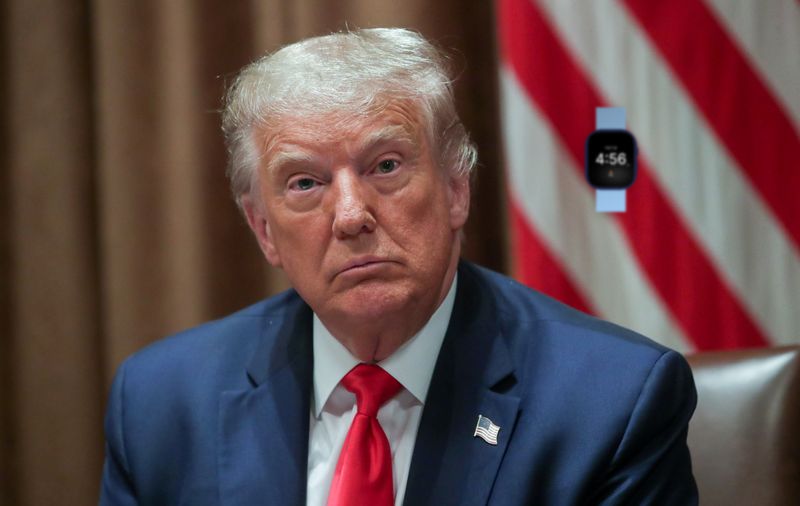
**4:56**
